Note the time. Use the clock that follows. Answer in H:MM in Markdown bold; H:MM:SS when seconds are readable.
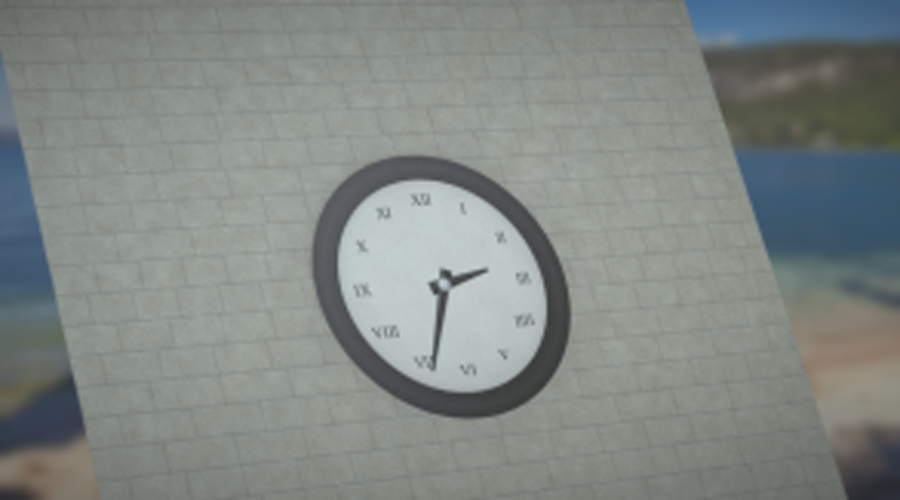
**2:34**
